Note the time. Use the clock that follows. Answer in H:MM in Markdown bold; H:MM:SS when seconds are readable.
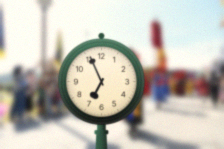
**6:56**
